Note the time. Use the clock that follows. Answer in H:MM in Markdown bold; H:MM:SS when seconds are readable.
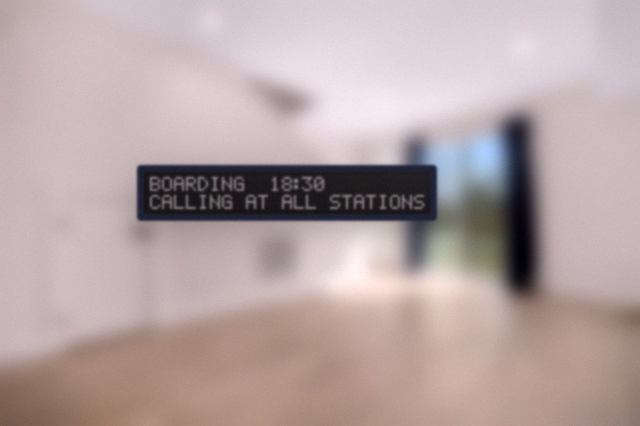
**18:30**
